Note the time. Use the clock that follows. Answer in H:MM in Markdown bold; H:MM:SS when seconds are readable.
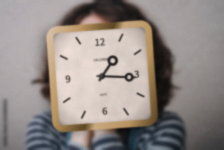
**1:16**
